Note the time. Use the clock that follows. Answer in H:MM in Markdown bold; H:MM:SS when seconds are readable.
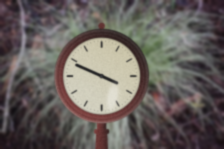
**3:49**
